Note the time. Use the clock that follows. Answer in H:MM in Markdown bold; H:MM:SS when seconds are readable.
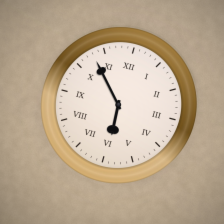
**5:53**
